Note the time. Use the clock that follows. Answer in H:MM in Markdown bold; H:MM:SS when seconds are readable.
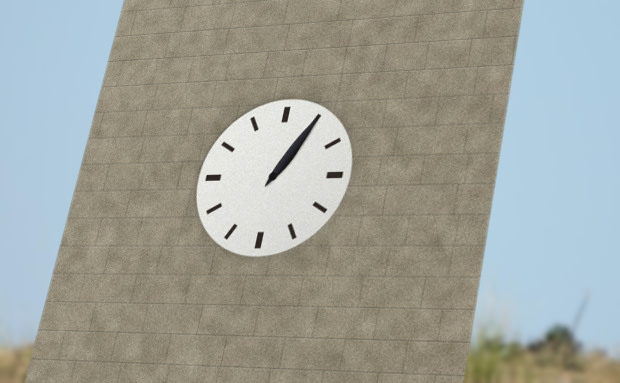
**1:05**
